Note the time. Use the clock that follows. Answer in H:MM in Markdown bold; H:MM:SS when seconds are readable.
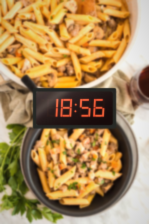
**18:56**
